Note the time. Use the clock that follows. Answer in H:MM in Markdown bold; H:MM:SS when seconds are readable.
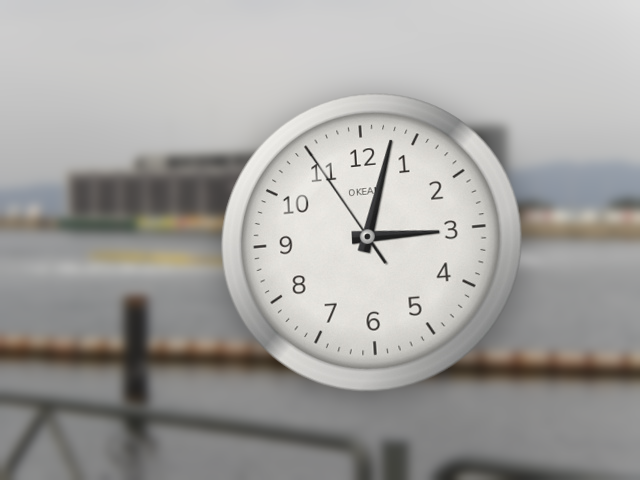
**3:02:55**
